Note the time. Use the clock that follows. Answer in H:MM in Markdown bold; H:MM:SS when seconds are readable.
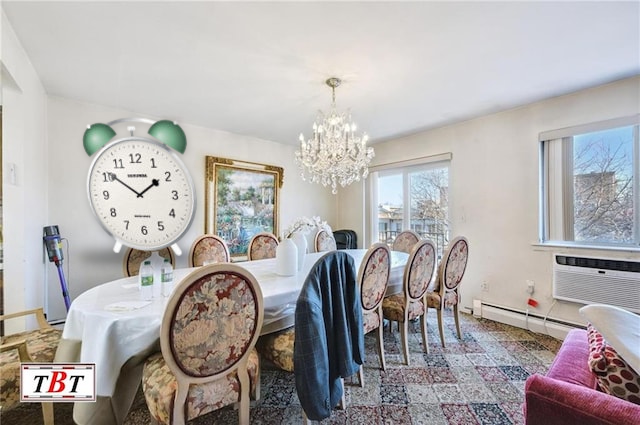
**1:51**
